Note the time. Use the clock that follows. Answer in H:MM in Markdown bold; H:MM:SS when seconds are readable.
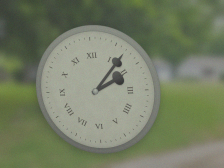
**2:07**
